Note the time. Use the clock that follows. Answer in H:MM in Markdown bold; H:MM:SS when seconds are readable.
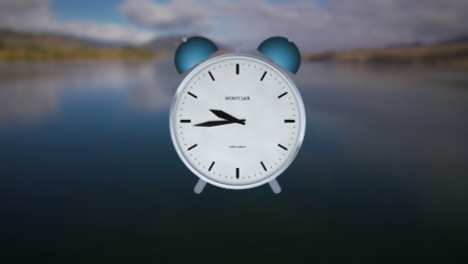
**9:44**
